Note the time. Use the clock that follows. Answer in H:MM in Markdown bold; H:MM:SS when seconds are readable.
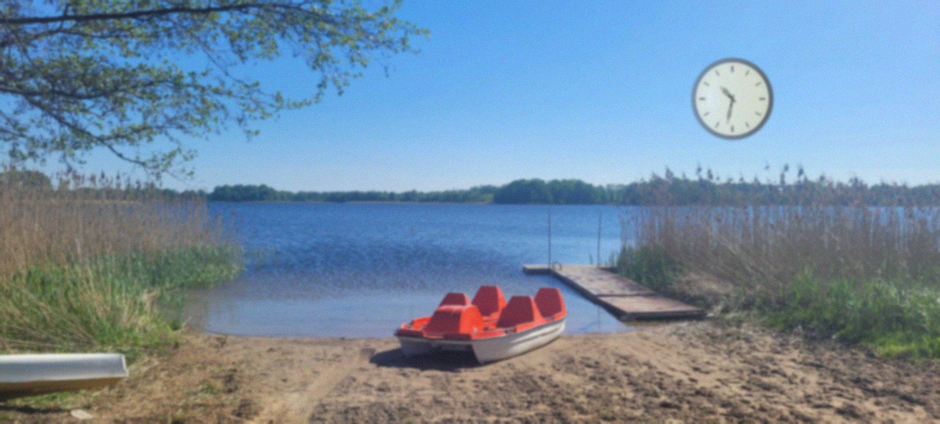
**10:32**
